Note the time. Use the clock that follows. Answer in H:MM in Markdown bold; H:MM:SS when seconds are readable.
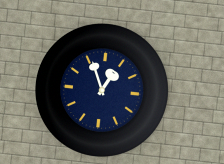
**12:56**
